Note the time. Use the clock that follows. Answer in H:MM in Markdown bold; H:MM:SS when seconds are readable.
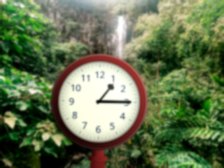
**1:15**
